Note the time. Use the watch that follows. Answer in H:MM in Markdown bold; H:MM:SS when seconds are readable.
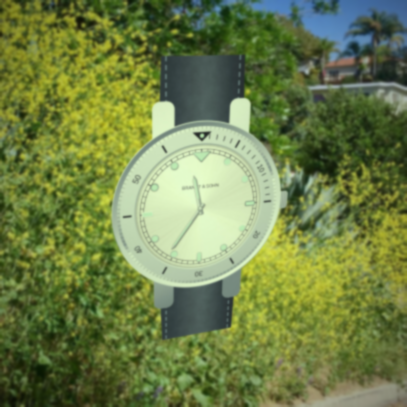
**11:36**
